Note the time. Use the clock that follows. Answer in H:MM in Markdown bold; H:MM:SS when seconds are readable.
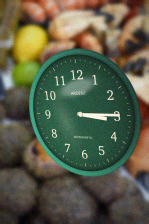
**3:15**
